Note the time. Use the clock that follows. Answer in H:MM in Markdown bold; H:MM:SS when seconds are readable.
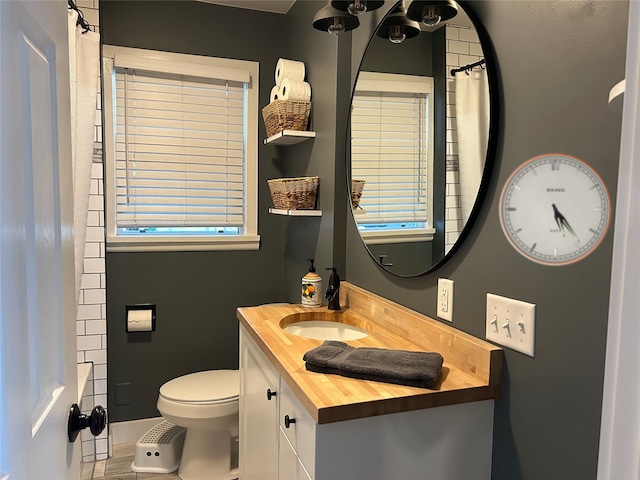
**5:24**
